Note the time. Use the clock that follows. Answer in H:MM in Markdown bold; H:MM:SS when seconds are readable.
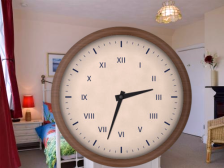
**2:33**
